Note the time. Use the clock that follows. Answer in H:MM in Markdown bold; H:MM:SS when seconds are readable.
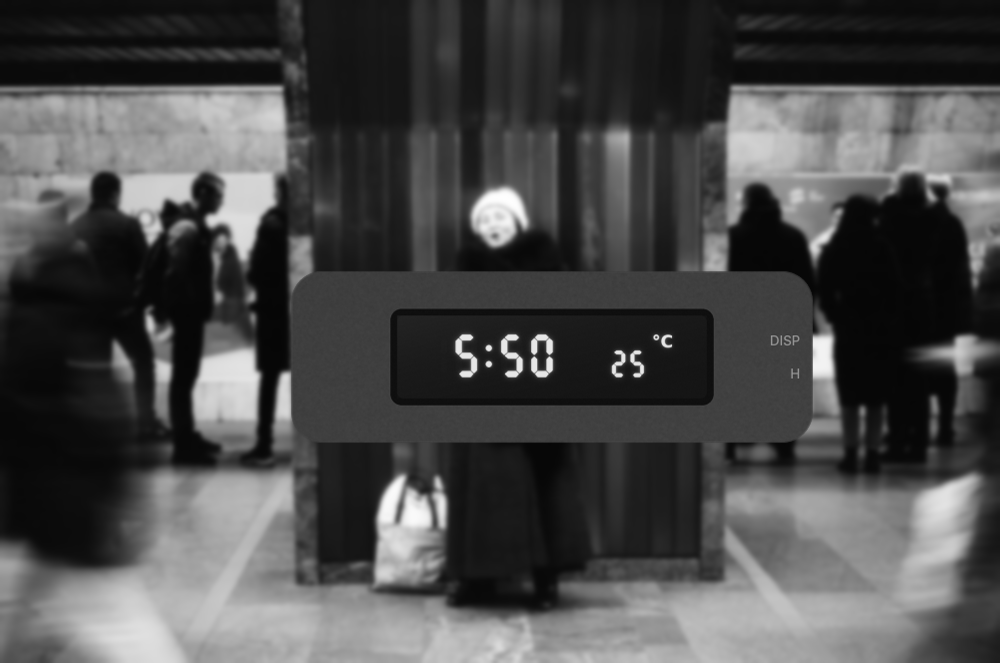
**5:50**
